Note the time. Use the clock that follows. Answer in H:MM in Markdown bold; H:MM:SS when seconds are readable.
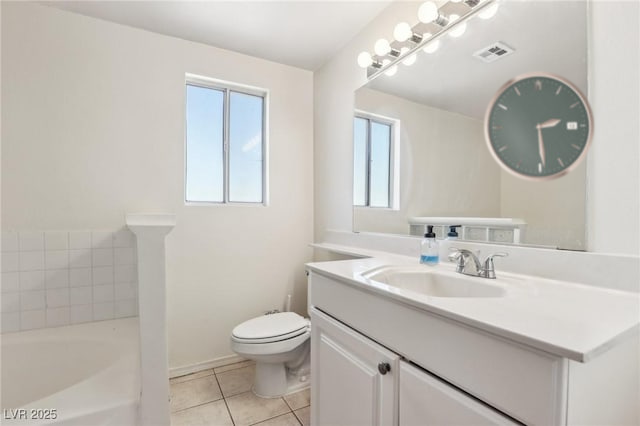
**2:29**
